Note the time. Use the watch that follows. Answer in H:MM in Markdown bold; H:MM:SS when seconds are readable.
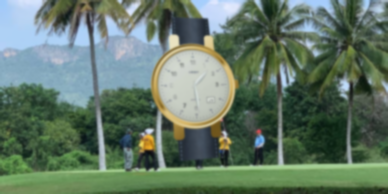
**1:29**
